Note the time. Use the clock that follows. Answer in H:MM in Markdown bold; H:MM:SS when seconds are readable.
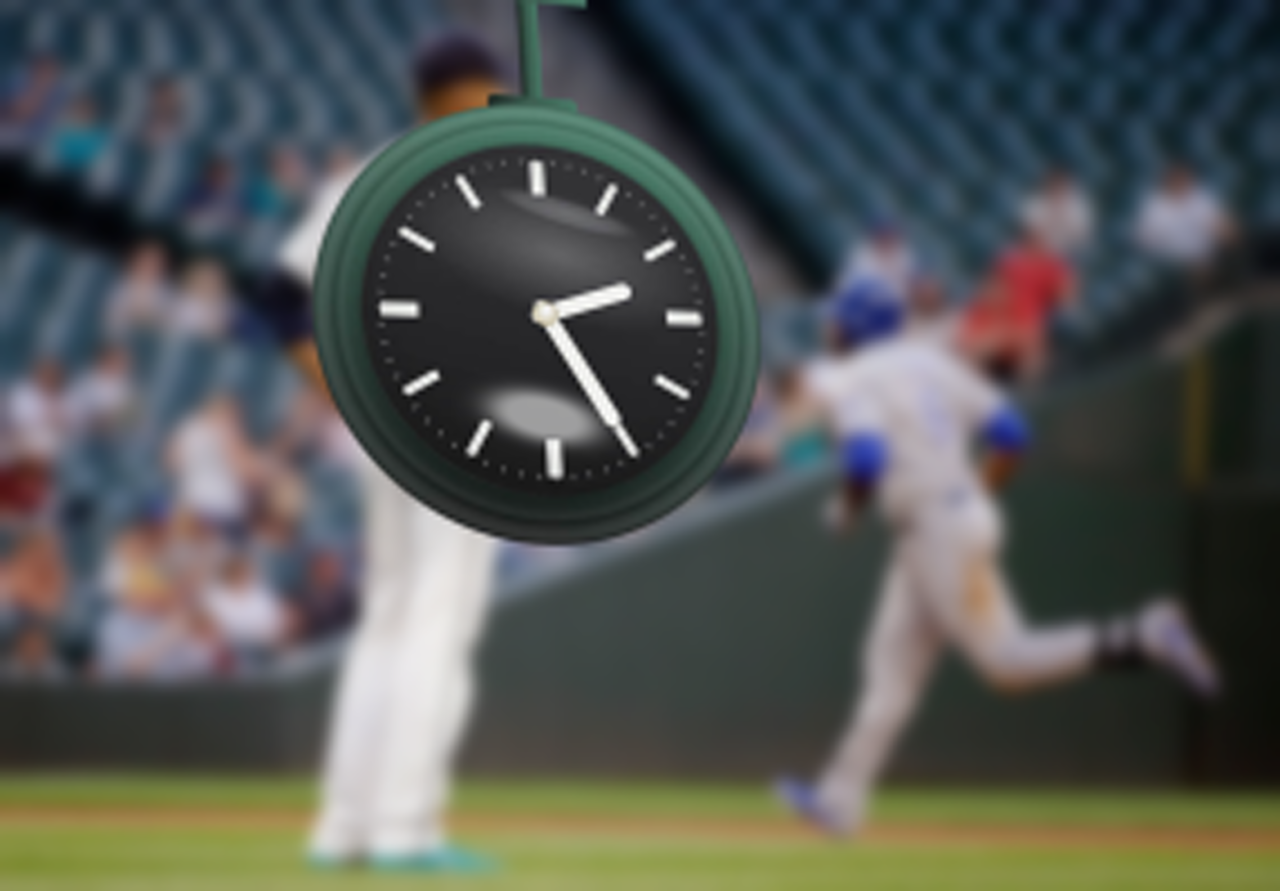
**2:25**
